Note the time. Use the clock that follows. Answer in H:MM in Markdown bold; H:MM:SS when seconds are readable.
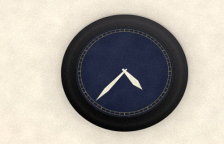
**4:37**
